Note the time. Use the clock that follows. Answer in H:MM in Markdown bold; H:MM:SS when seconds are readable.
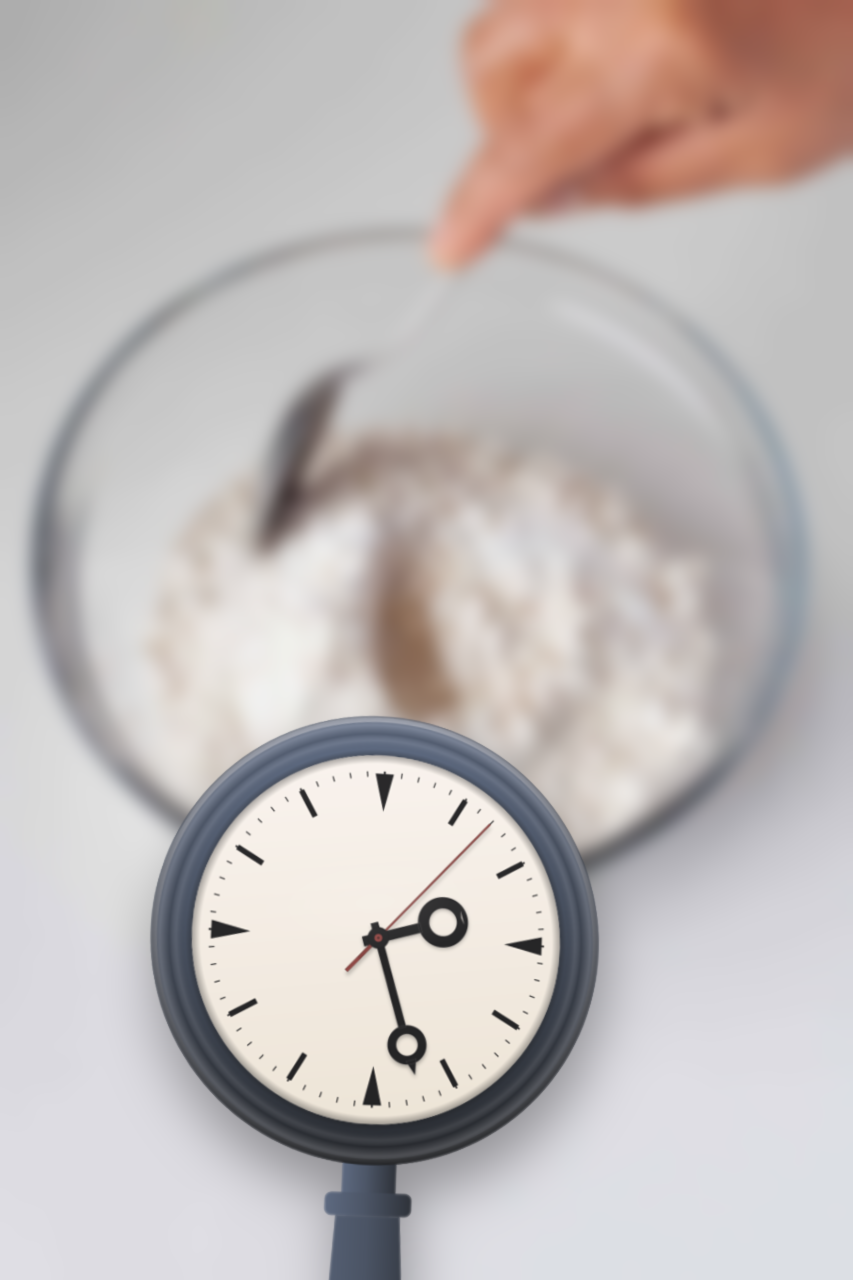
**2:27:07**
